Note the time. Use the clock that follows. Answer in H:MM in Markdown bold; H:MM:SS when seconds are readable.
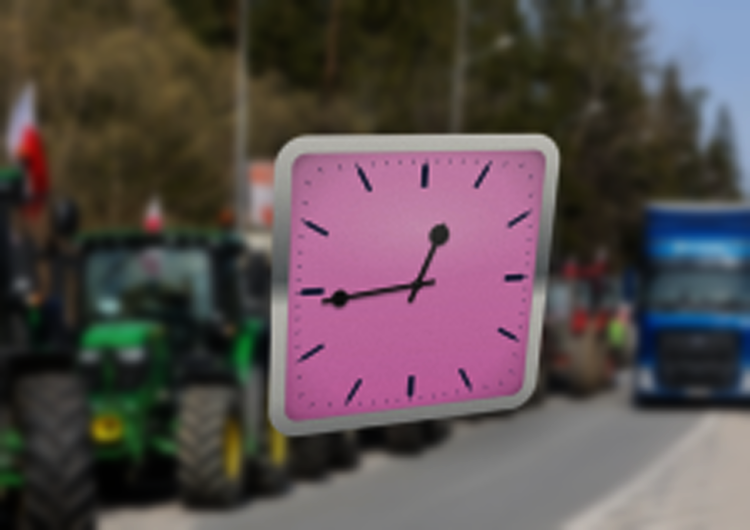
**12:44**
